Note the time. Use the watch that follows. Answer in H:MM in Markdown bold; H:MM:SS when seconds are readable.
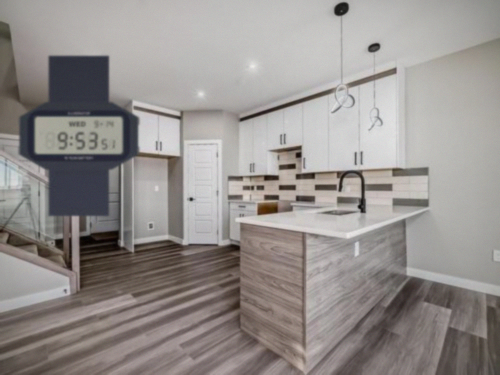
**9:53**
